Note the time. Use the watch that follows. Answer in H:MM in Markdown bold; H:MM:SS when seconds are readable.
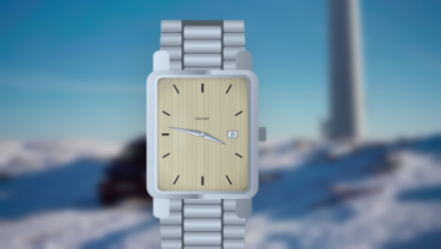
**3:47**
